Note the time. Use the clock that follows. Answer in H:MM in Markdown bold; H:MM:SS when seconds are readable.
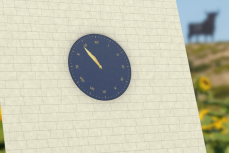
**10:54**
